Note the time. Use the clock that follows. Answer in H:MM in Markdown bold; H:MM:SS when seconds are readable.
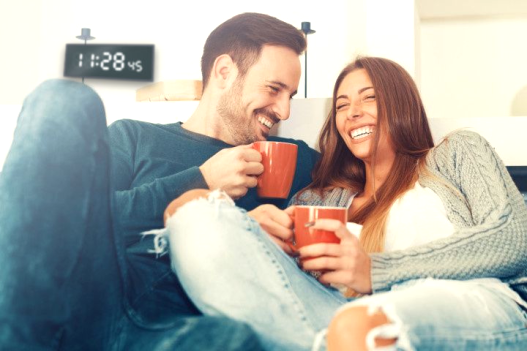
**11:28**
